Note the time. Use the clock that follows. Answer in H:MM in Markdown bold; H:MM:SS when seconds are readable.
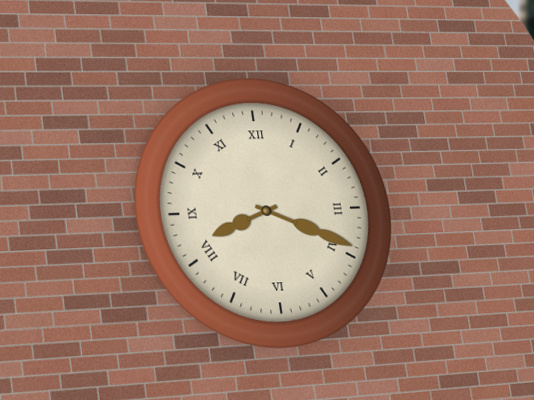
**8:19**
